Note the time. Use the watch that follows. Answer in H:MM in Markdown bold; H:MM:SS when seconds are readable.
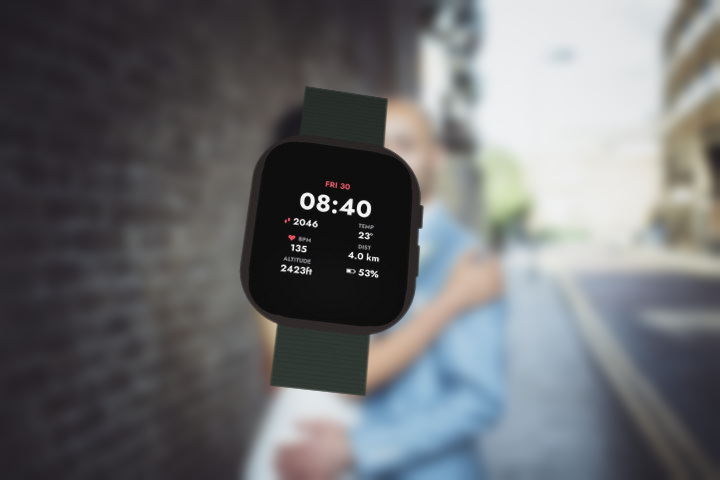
**8:40**
